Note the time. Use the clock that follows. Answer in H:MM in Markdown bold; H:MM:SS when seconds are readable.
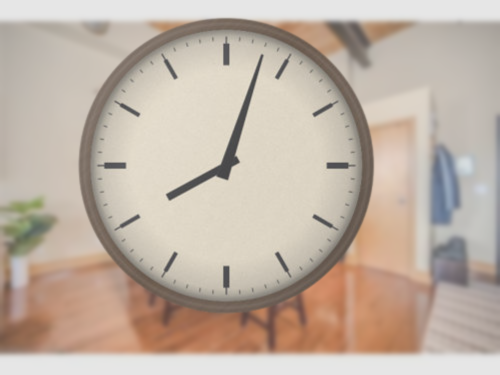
**8:03**
